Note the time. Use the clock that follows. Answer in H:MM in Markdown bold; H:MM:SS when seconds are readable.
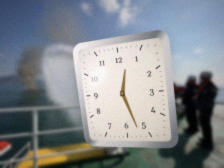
**12:27**
